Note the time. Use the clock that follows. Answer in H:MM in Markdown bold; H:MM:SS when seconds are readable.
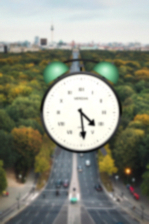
**4:29**
